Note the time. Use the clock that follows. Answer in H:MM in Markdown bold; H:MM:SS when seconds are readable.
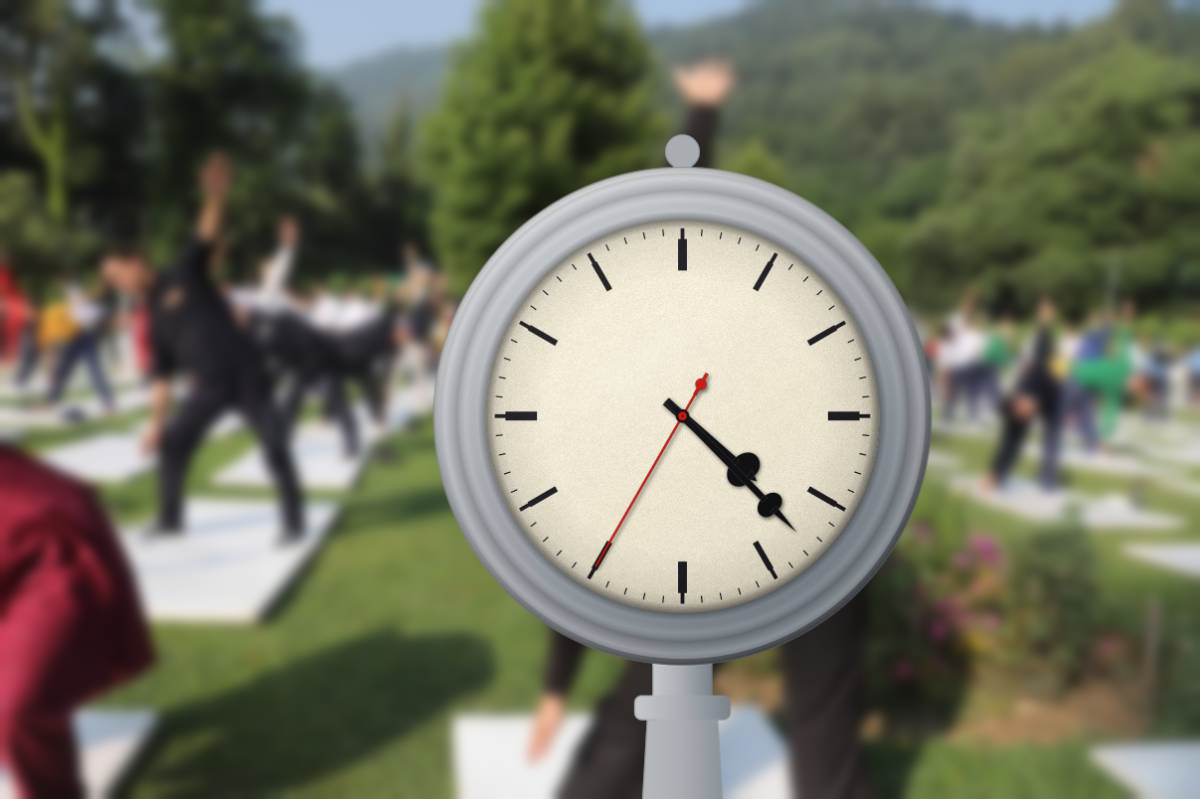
**4:22:35**
